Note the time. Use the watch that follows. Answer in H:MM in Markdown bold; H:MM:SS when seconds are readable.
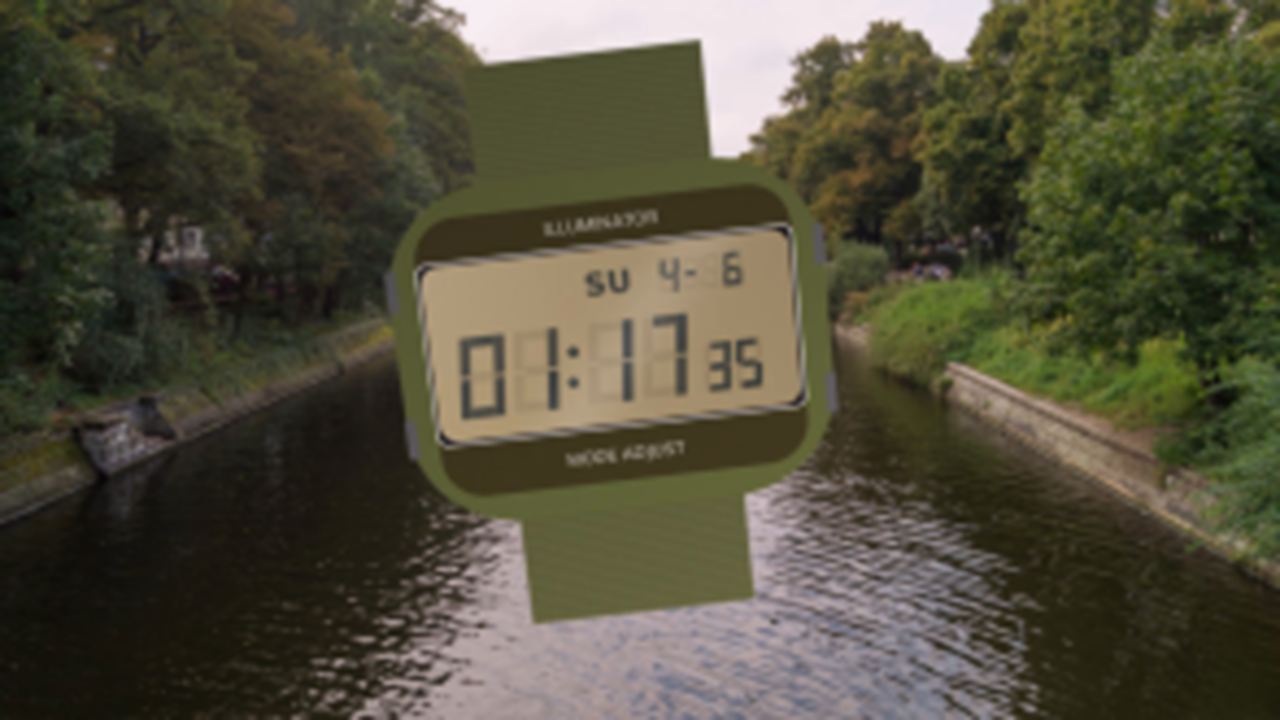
**1:17:35**
